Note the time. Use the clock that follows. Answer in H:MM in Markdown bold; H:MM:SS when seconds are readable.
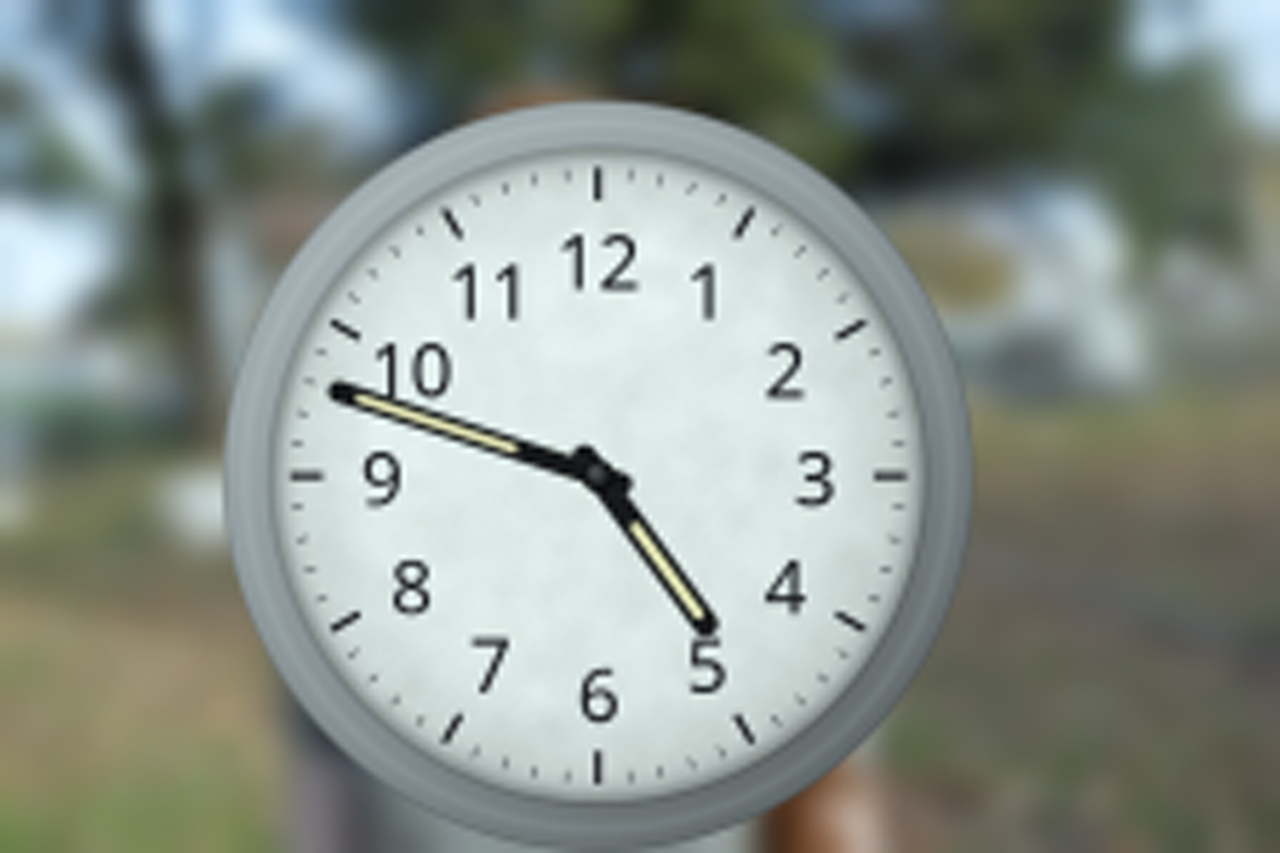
**4:48**
